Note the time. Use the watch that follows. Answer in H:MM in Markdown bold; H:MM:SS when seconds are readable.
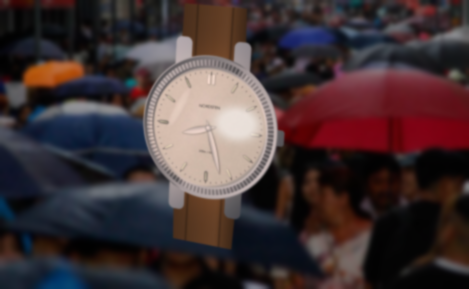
**8:27**
